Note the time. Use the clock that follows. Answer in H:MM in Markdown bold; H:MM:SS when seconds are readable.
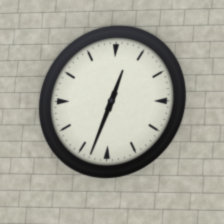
**12:33**
